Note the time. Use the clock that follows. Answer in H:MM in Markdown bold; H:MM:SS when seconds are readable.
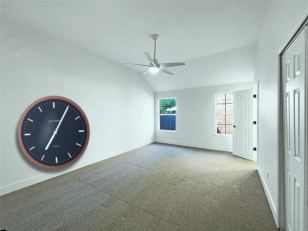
**7:05**
